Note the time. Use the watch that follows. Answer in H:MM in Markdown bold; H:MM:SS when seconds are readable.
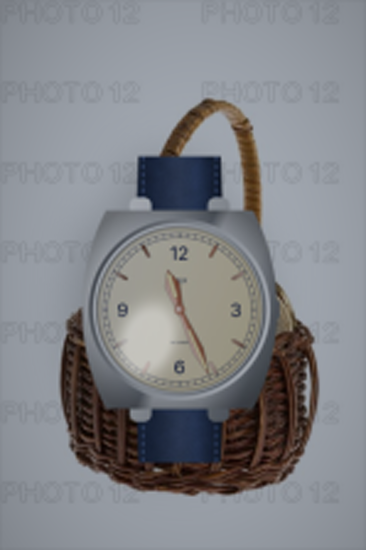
**11:26**
